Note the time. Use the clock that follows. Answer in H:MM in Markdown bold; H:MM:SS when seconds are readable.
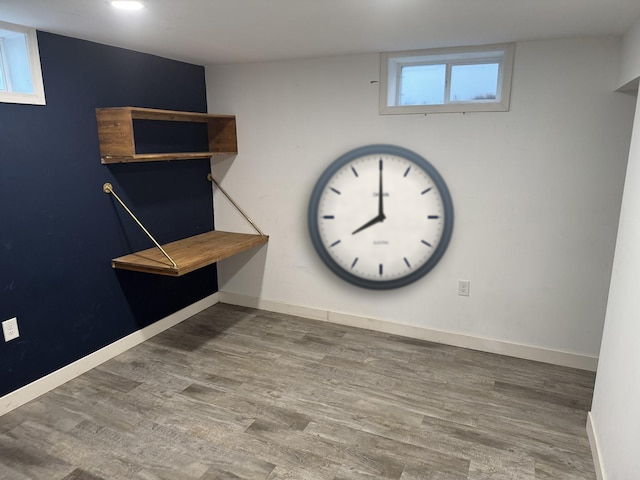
**8:00**
